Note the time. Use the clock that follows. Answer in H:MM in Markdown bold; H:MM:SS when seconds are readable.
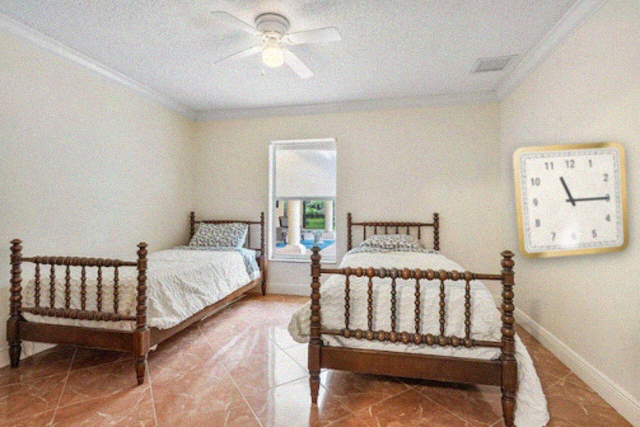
**11:15**
